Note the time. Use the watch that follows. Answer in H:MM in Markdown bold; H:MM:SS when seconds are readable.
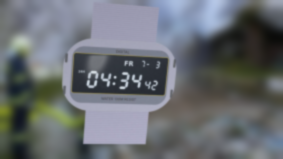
**4:34:42**
